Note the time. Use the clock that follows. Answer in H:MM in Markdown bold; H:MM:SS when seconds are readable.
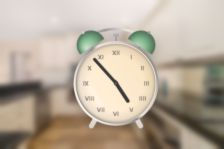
**4:53**
